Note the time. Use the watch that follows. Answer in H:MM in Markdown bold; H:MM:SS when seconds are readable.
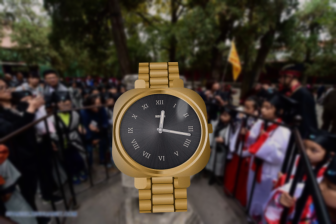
**12:17**
